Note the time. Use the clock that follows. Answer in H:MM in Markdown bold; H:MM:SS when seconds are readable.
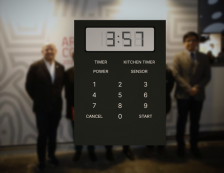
**3:57**
